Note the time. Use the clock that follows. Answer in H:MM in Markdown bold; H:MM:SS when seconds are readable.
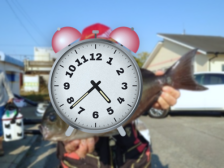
**4:38**
